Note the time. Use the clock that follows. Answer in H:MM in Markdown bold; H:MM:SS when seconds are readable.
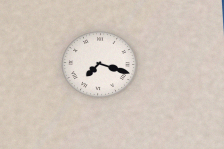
**7:18**
